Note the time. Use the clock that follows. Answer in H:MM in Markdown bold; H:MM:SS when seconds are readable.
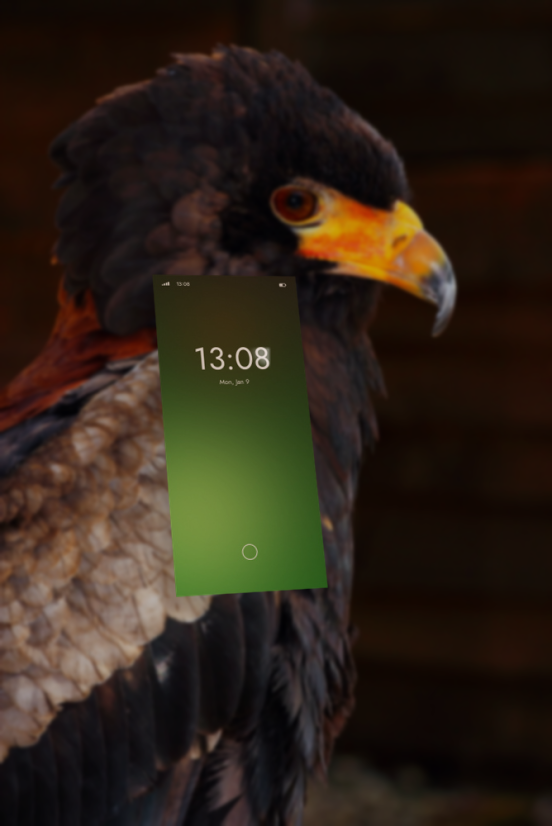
**13:08**
